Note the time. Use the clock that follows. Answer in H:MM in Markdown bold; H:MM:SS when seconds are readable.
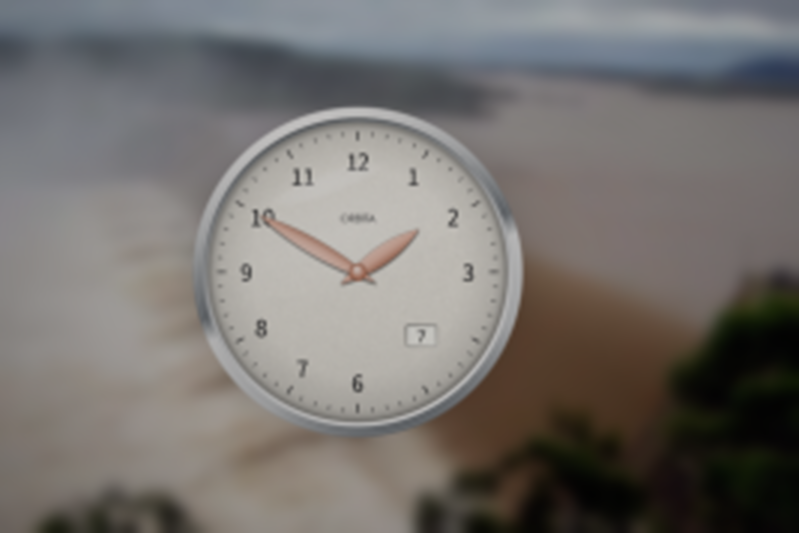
**1:50**
